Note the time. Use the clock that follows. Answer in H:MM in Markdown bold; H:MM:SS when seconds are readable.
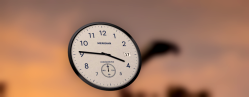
**3:46**
